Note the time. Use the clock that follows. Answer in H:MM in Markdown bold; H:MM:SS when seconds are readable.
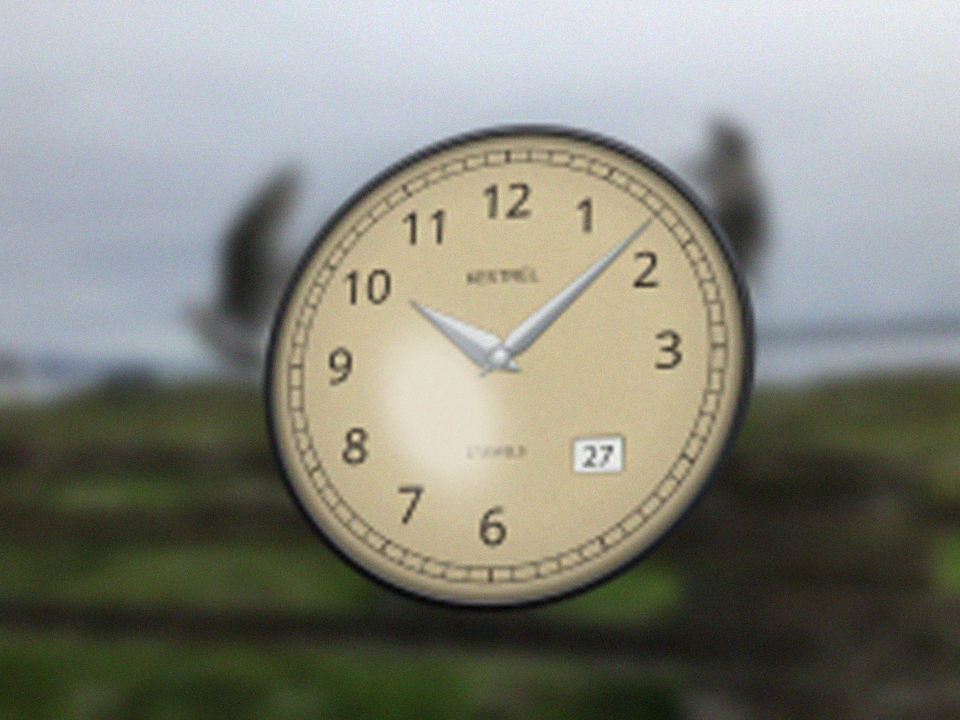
**10:08**
